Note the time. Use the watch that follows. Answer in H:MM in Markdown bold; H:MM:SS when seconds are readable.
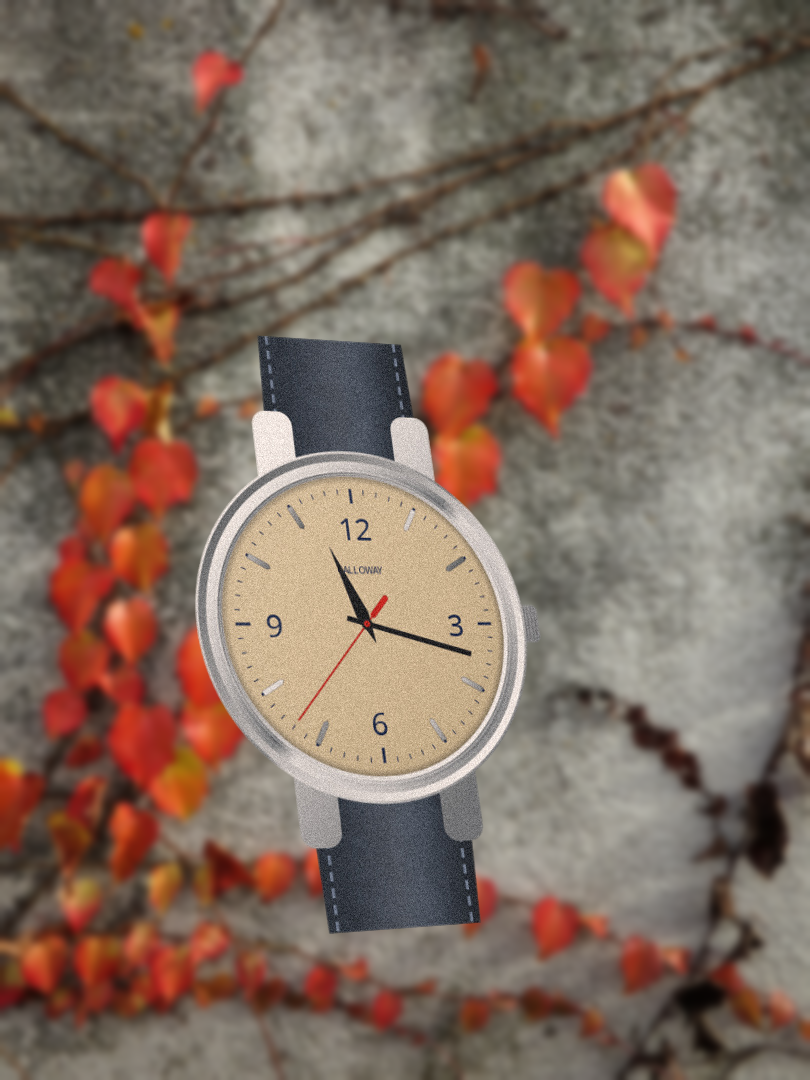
**11:17:37**
